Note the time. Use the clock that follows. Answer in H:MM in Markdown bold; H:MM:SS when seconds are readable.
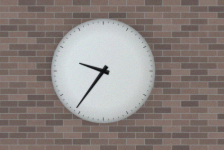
**9:36**
